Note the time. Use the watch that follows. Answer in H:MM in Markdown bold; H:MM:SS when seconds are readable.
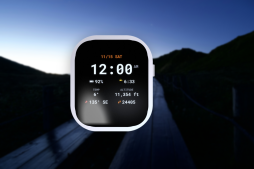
**12:00**
